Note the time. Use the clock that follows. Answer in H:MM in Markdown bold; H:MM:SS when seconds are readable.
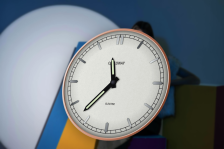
**11:37**
